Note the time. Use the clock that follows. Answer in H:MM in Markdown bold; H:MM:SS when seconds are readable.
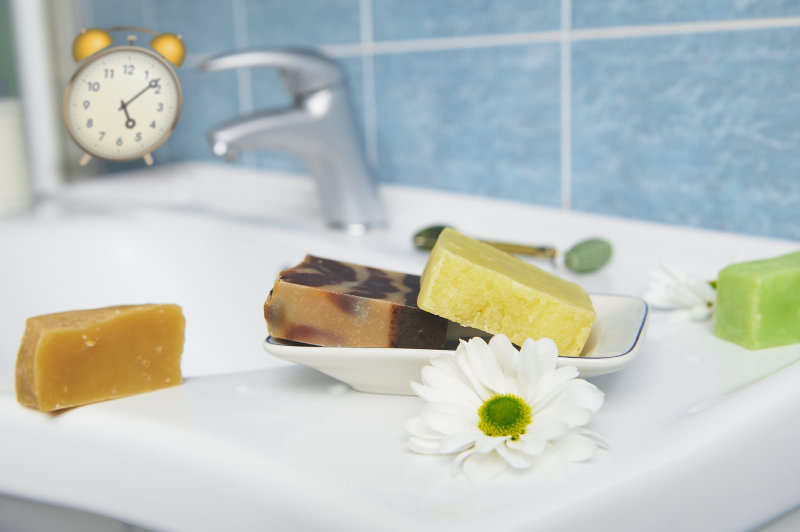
**5:08**
